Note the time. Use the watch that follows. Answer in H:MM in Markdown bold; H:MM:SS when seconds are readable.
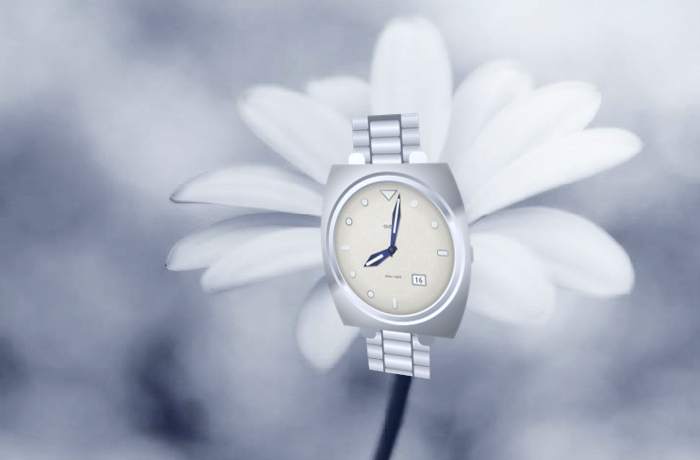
**8:02**
